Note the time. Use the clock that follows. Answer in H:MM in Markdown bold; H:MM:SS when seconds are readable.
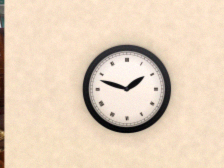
**1:48**
